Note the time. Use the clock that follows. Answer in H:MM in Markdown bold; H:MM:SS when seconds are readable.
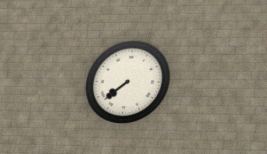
**7:38**
